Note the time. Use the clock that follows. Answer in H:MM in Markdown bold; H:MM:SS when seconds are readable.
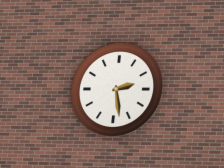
**2:28**
